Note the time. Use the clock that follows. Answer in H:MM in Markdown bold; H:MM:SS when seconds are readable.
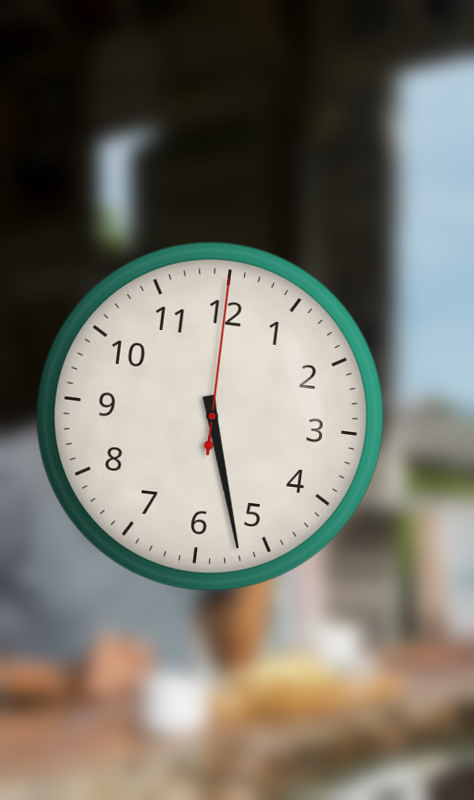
**5:27:00**
